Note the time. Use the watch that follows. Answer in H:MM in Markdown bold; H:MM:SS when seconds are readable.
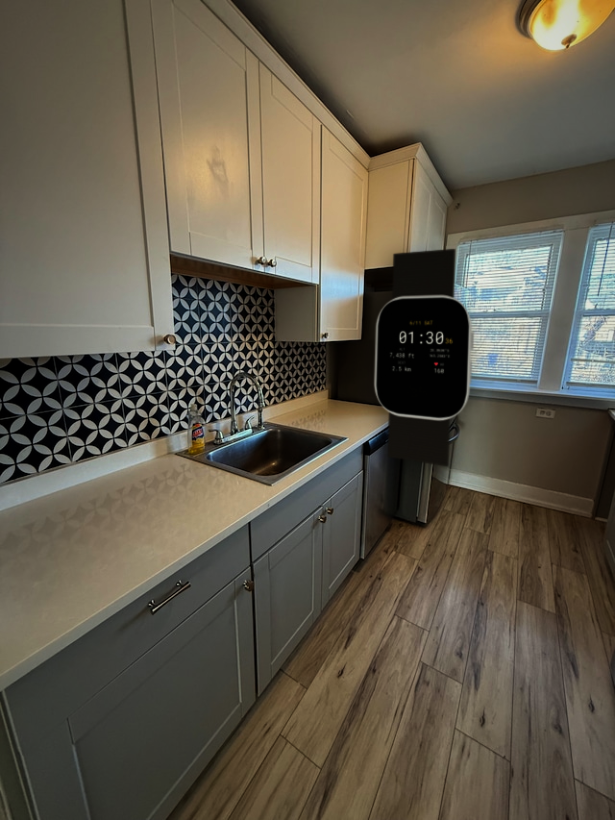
**1:30**
